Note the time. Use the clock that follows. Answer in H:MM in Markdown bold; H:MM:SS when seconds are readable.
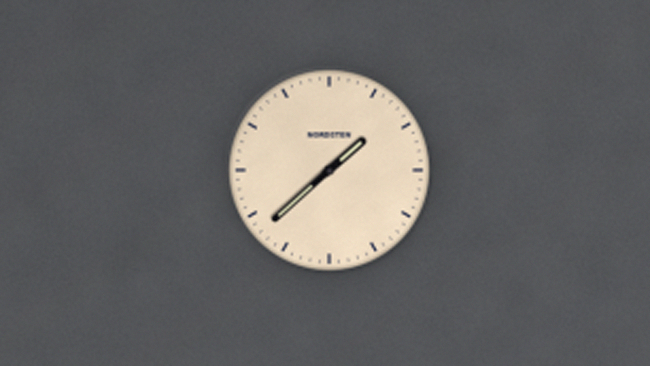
**1:38**
